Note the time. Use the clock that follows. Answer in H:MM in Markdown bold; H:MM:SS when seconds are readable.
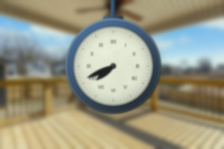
**7:41**
